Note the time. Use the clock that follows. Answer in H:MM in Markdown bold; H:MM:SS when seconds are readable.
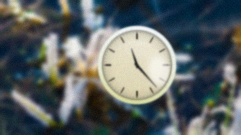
**11:23**
